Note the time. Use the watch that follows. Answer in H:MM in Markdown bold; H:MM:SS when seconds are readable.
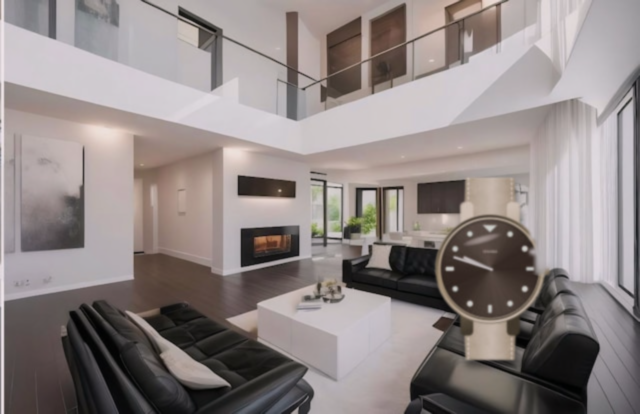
**9:48**
